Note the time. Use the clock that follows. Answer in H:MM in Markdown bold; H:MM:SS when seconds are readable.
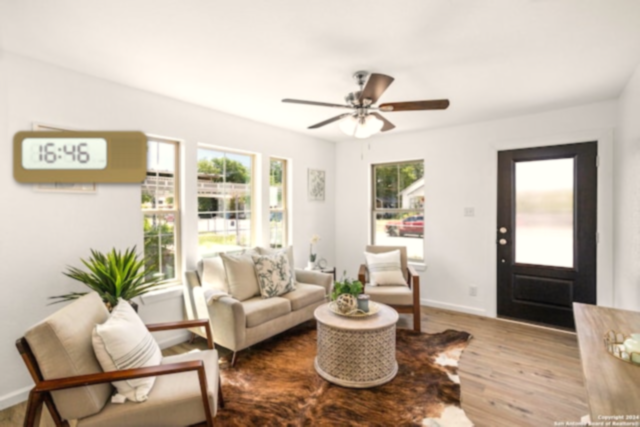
**16:46**
